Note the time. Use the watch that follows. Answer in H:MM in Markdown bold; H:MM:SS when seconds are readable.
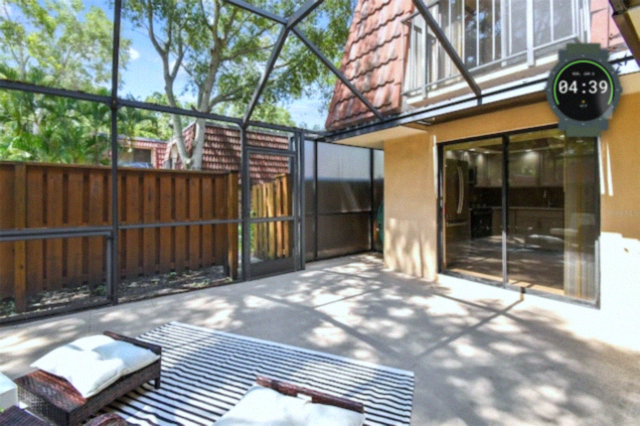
**4:39**
